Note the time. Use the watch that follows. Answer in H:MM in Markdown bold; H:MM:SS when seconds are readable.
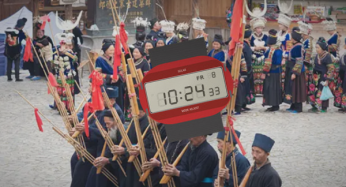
**10:24:33**
